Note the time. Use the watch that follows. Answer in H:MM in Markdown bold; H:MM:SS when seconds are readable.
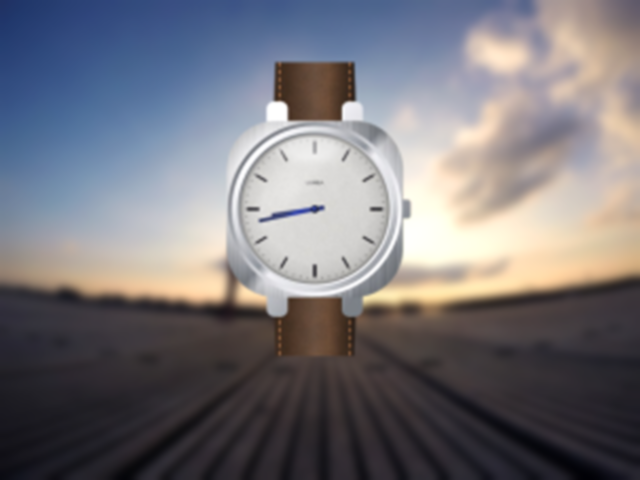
**8:43**
